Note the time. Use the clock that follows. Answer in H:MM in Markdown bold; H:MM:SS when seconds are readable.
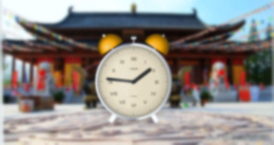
**1:46**
